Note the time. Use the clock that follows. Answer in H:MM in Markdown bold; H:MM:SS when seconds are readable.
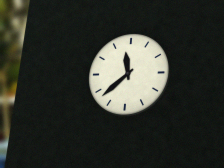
**11:38**
